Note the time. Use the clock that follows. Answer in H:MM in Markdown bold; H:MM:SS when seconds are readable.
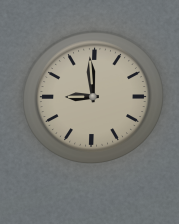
**8:59**
